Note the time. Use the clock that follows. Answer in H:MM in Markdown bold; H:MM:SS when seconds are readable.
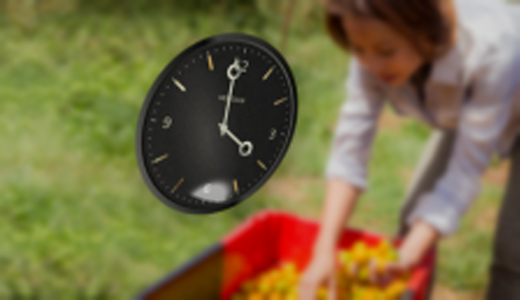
**3:59**
